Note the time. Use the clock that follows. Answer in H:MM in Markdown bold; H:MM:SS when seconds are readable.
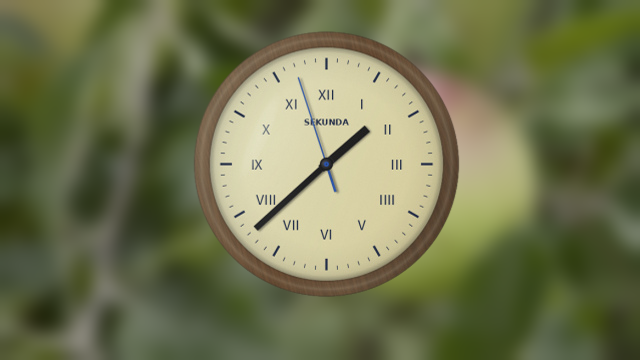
**1:37:57**
